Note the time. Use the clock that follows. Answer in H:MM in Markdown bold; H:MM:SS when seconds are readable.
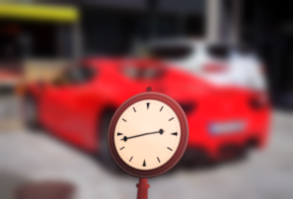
**2:43**
